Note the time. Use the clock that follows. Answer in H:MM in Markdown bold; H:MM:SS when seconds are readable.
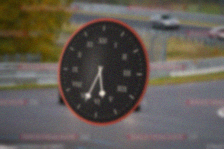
**5:34**
